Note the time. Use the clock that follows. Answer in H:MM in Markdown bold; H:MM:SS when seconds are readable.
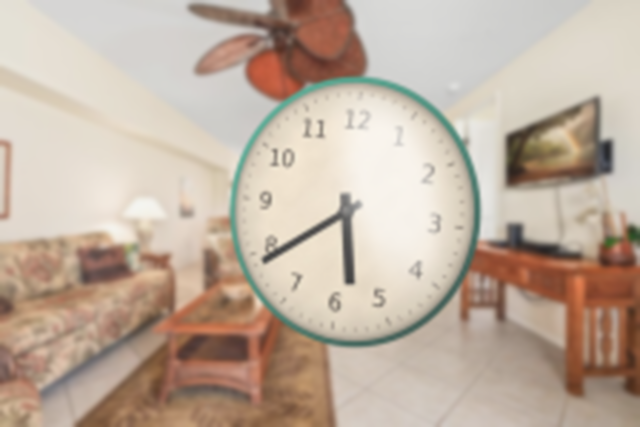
**5:39**
